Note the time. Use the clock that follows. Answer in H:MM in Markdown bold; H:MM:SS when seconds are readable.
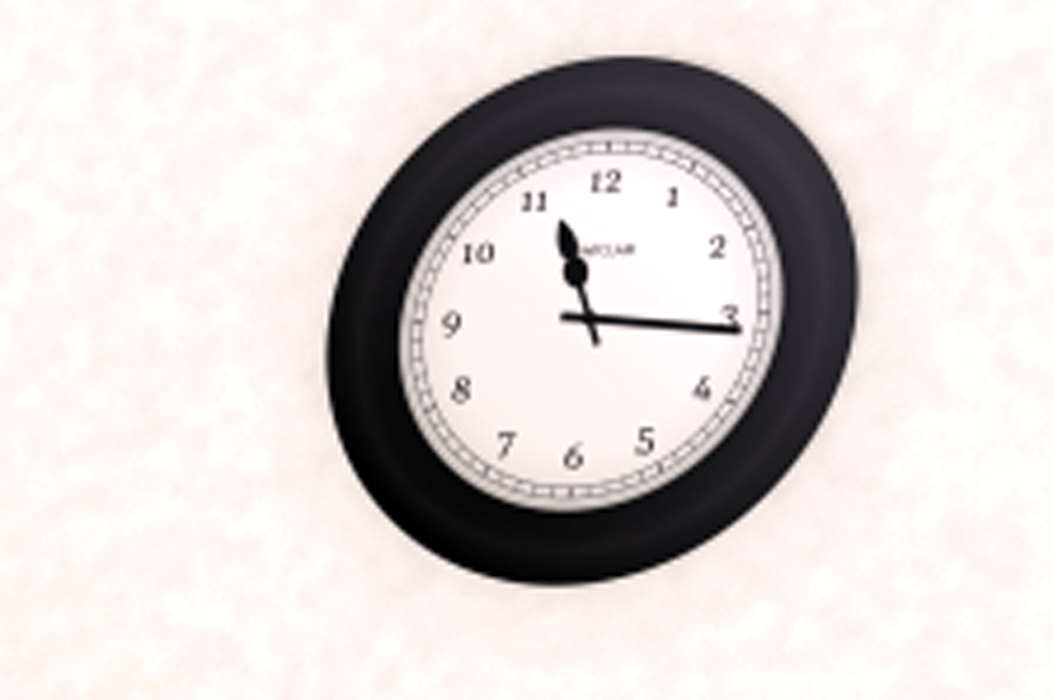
**11:16**
